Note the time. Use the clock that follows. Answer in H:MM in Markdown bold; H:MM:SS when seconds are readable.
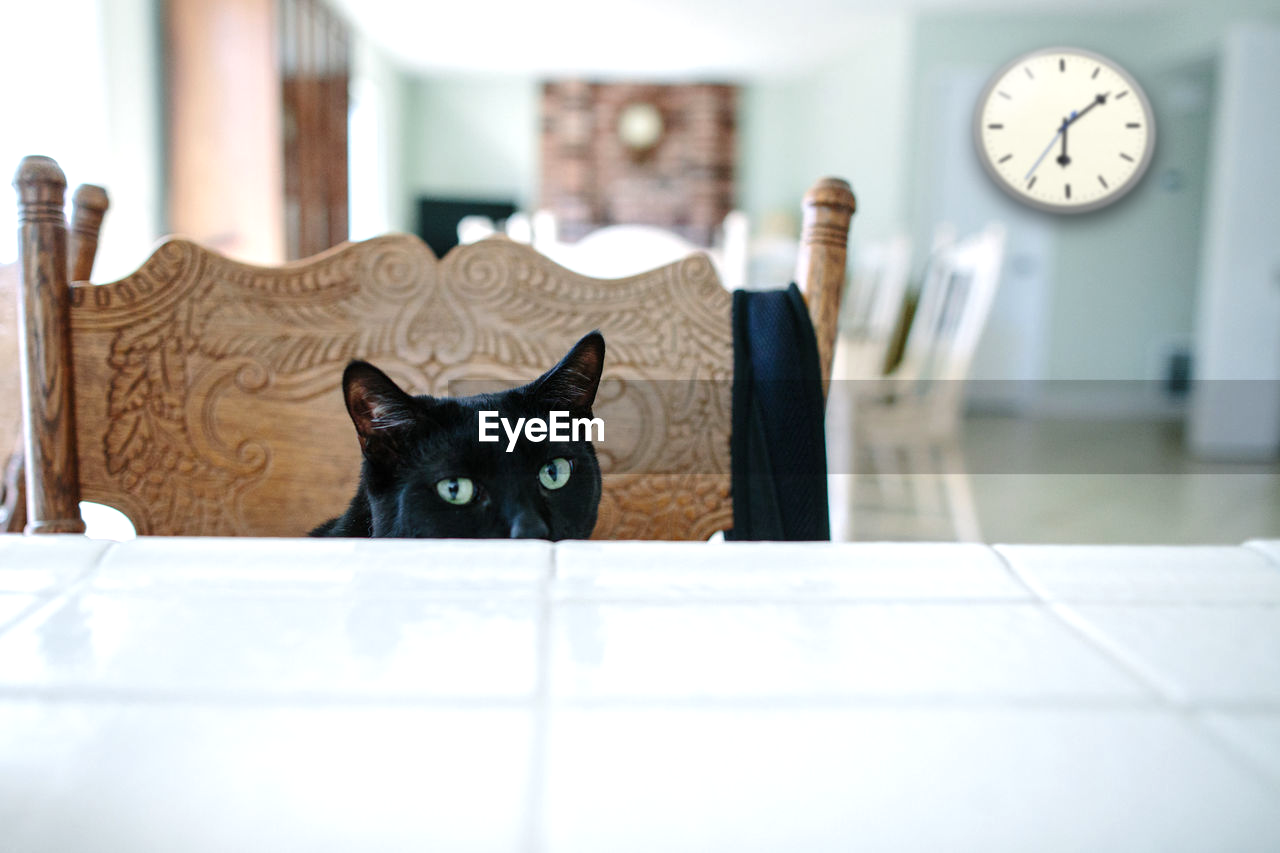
**6:08:36**
